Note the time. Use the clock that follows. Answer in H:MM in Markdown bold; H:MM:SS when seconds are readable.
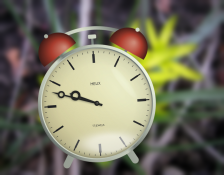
**9:48**
